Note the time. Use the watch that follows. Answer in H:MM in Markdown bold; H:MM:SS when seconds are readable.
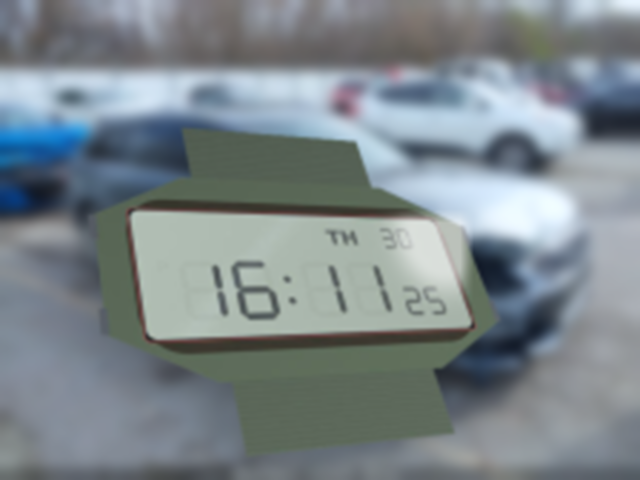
**16:11:25**
